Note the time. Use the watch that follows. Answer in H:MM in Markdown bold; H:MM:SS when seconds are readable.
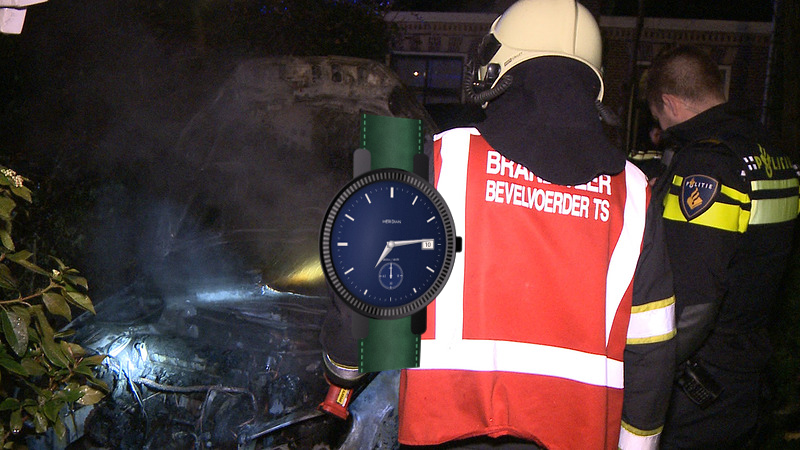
**7:14**
